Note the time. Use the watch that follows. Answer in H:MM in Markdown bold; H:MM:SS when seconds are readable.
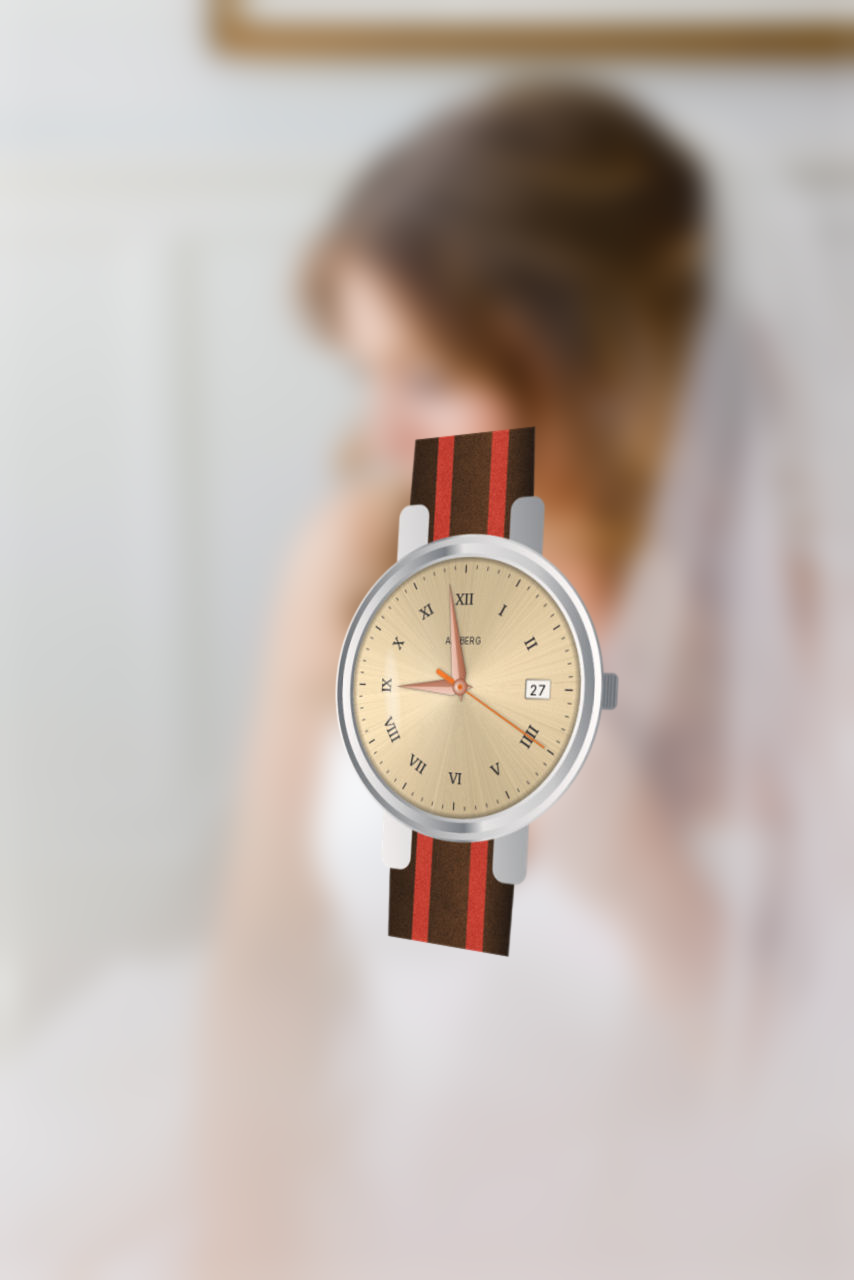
**8:58:20**
